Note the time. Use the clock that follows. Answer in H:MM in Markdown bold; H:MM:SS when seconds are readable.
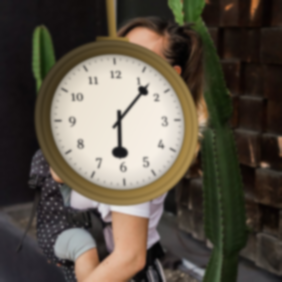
**6:07**
